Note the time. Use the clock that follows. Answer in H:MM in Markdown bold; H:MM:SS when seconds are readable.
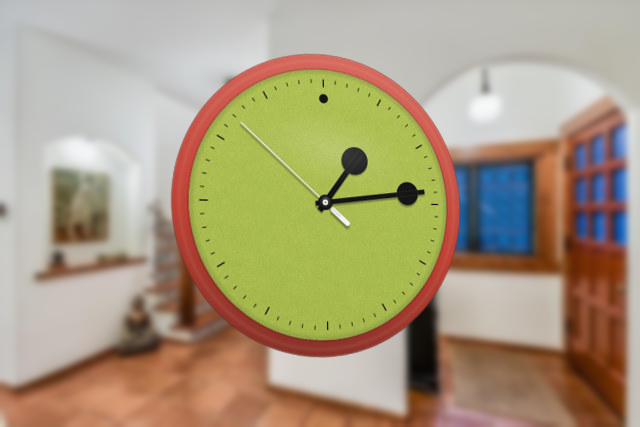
**1:13:52**
